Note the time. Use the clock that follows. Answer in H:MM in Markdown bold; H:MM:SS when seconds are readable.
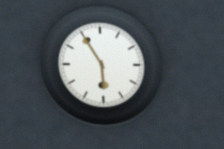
**5:55**
